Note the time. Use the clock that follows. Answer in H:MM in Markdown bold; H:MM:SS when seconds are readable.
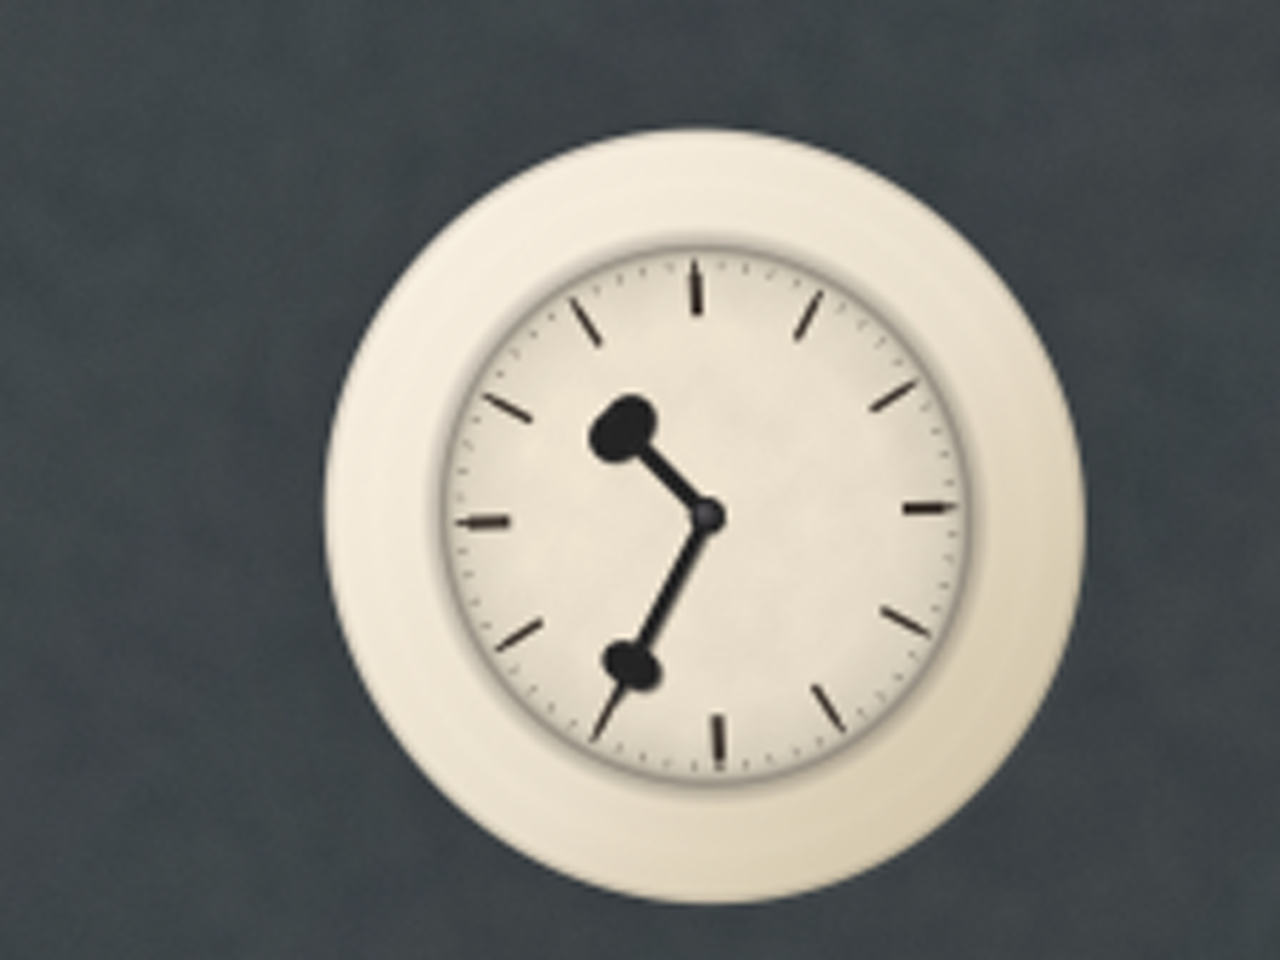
**10:35**
